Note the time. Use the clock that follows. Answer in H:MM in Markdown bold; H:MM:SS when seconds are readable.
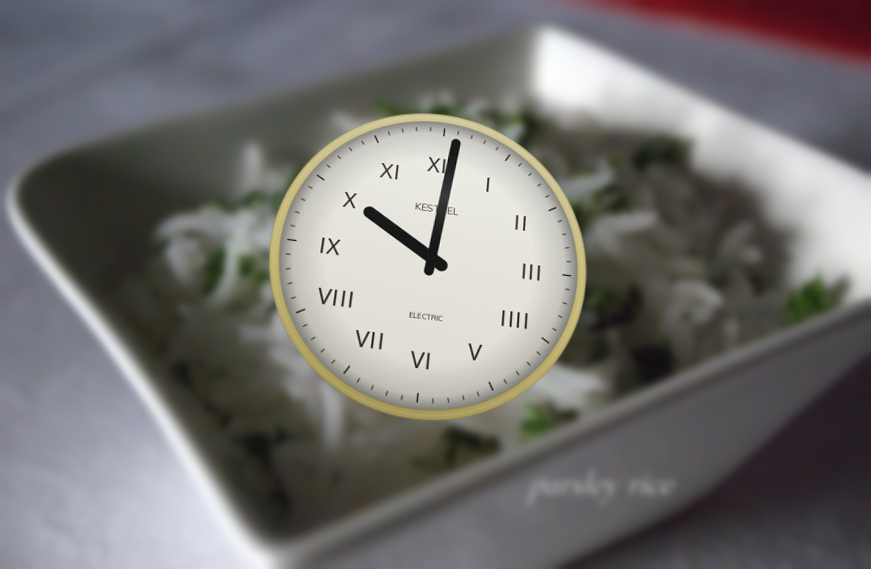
**10:01**
